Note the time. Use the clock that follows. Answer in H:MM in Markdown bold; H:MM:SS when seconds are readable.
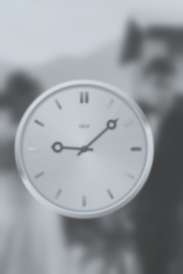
**9:08**
